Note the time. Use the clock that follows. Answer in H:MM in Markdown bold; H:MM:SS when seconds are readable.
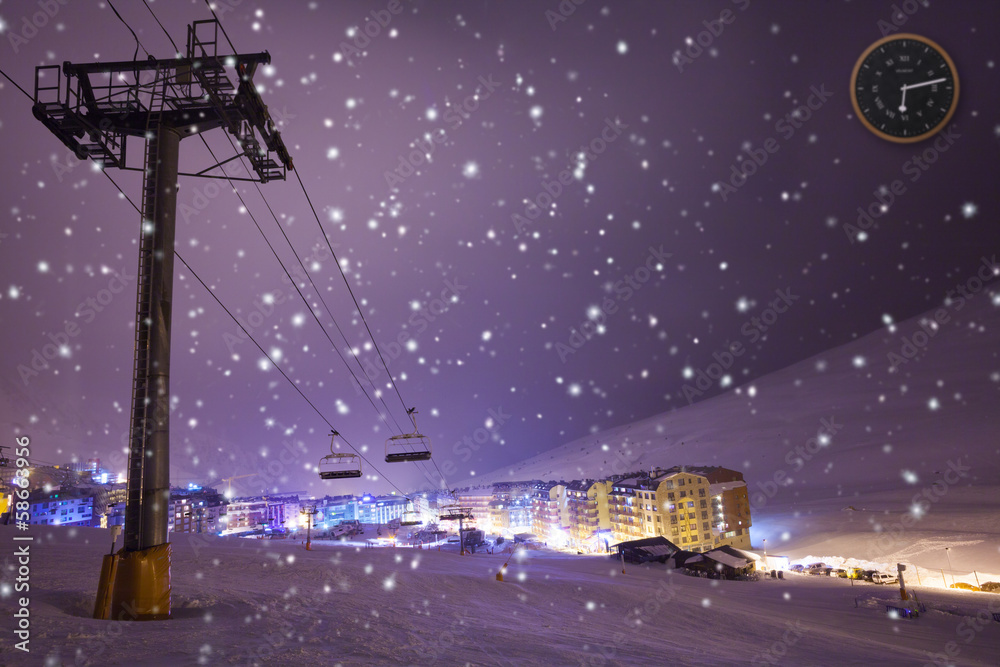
**6:13**
